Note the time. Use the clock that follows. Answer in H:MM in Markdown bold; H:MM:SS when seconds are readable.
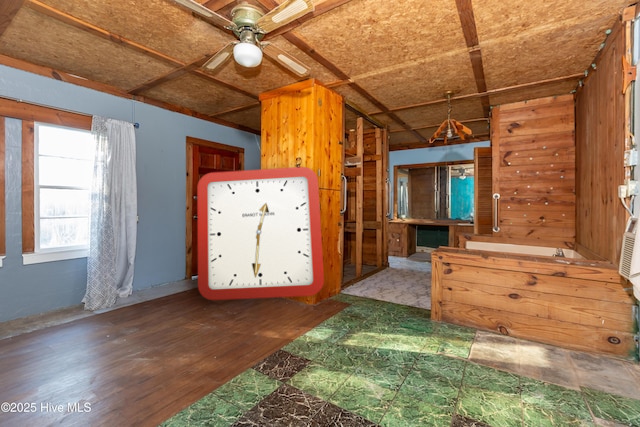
**12:31**
